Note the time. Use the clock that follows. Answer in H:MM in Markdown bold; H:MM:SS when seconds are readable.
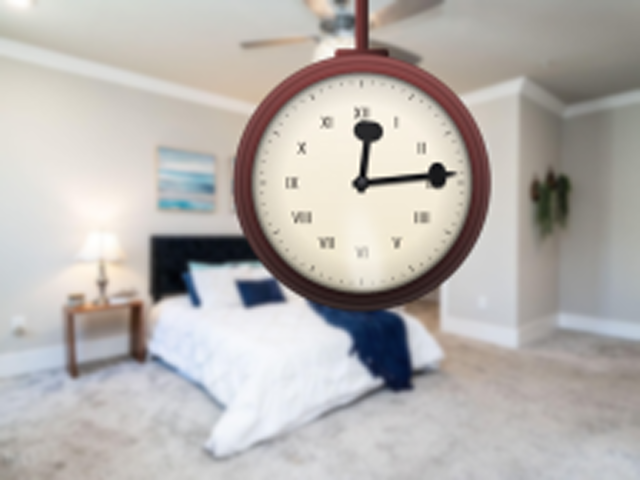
**12:14**
